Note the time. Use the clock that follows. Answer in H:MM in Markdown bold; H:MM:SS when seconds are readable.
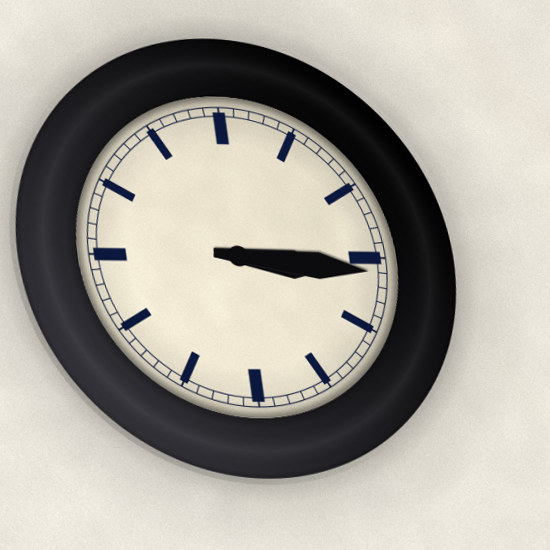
**3:16**
